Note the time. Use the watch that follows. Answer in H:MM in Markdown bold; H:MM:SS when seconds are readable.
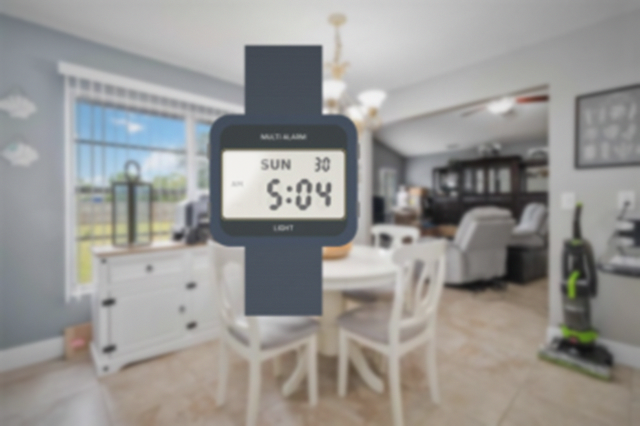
**5:04**
